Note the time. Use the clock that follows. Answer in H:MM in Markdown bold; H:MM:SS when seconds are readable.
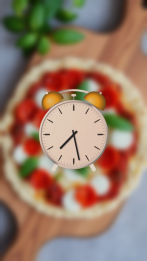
**7:28**
